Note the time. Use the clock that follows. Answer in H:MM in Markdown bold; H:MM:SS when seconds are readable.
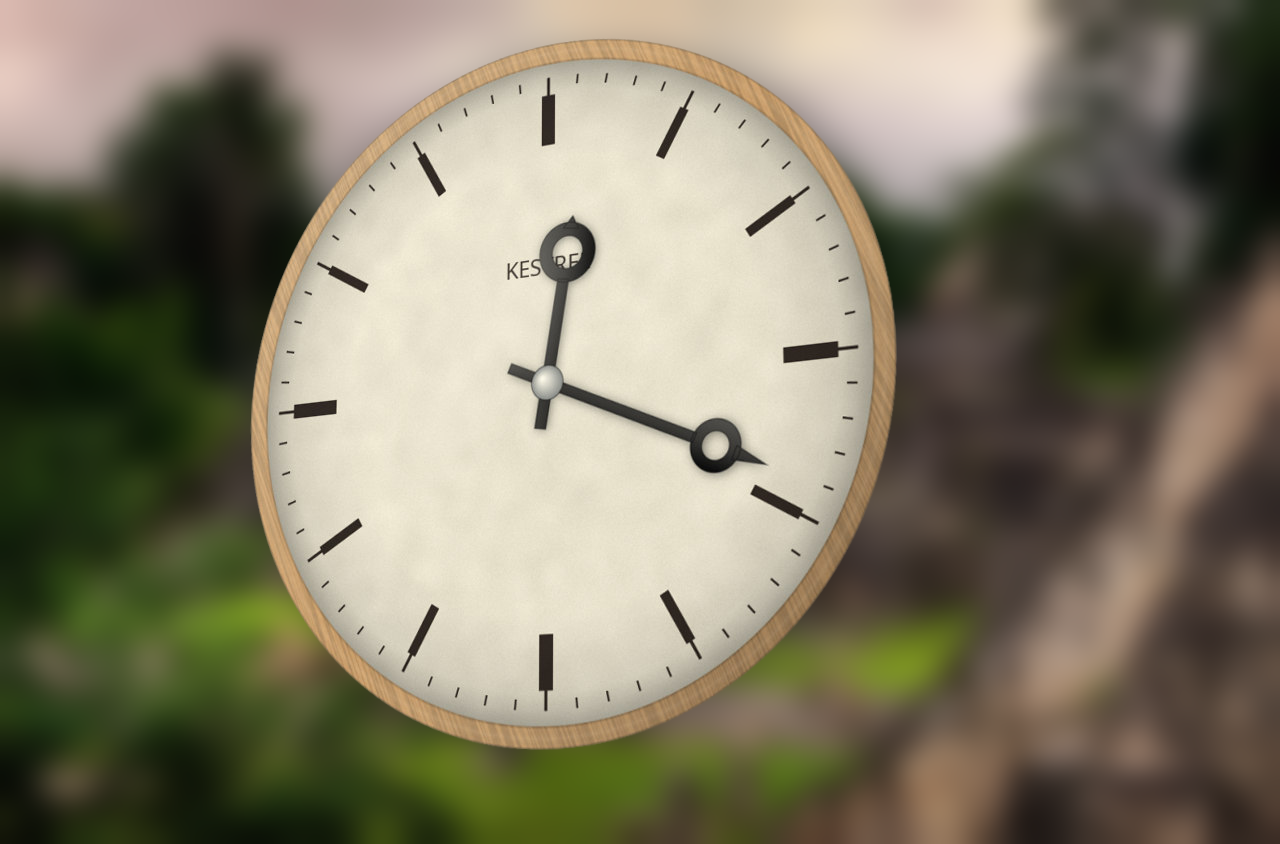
**12:19**
